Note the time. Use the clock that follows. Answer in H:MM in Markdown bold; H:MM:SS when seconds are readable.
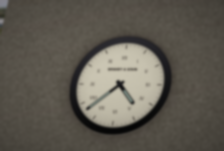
**4:38**
